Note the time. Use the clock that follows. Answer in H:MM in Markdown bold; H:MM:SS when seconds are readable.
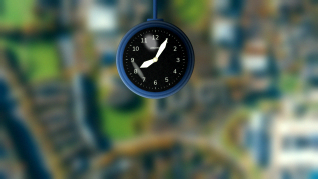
**8:05**
